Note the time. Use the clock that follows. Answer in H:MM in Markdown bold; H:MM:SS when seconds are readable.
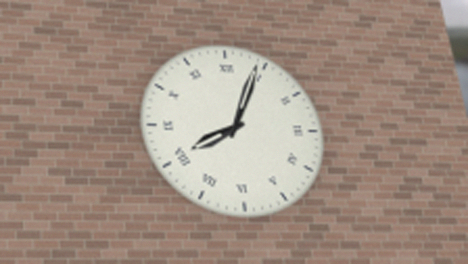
**8:04**
